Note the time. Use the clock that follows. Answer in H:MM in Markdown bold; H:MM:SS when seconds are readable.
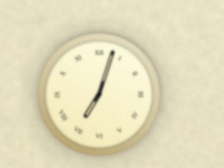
**7:03**
